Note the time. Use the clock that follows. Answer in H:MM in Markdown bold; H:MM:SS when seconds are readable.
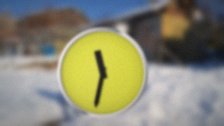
**11:32**
